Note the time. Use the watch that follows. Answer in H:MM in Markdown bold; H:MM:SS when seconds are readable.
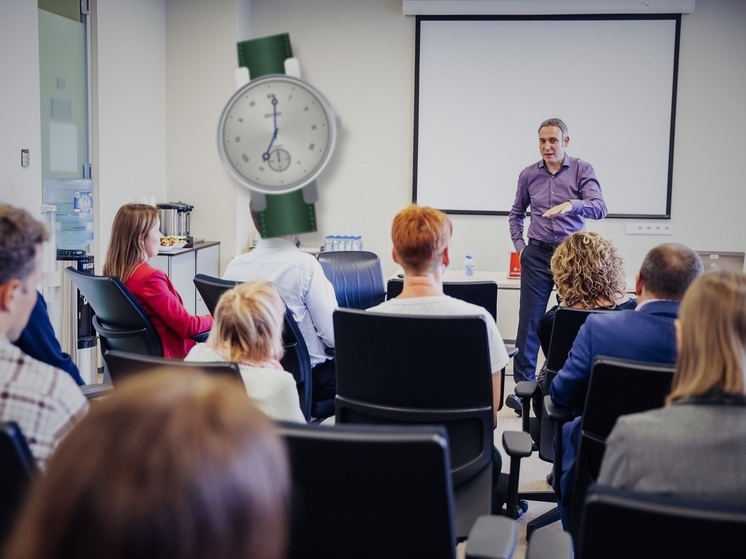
**7:01**
